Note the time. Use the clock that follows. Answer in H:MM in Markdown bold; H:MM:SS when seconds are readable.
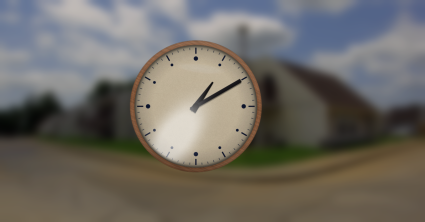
**1:10**
